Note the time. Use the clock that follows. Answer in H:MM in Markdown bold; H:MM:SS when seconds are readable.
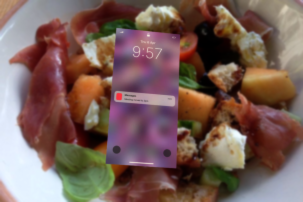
**9:57**
